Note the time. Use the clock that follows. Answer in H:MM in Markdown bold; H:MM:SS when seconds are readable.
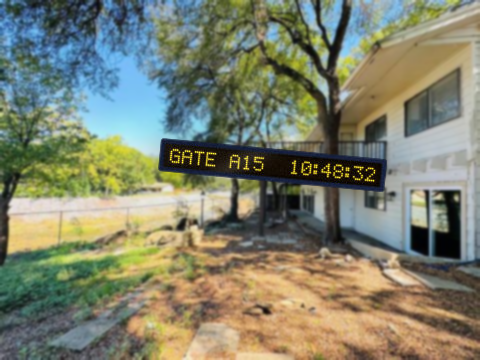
**10:48:32**
